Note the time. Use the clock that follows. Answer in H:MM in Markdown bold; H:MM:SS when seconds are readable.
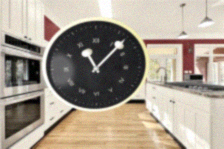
**11:07**
